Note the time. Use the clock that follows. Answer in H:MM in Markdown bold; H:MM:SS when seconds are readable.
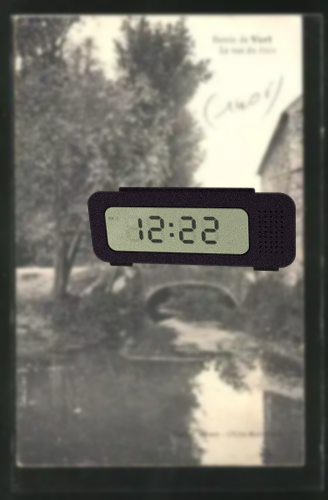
**12:22**
